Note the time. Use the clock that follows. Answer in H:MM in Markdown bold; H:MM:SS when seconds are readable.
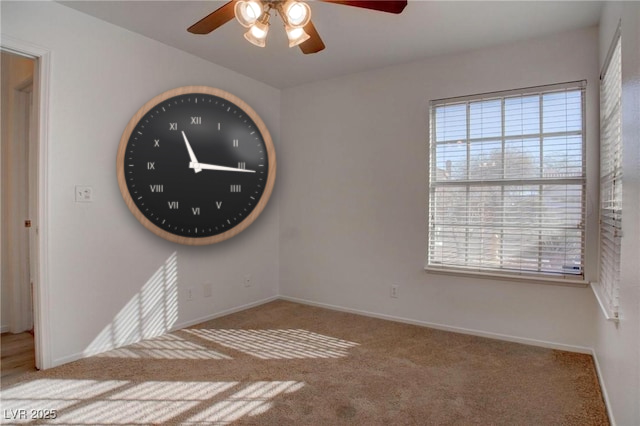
**11:16**
